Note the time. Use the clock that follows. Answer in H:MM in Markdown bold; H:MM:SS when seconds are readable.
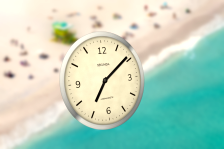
**7:09**
